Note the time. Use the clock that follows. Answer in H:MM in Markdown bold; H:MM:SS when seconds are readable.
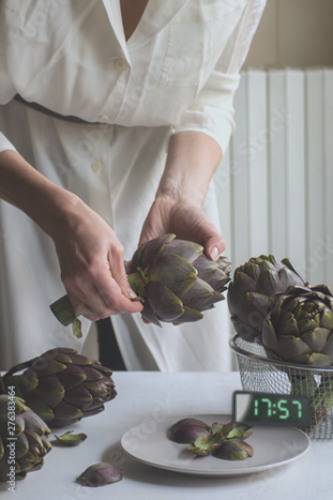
**17:57**
